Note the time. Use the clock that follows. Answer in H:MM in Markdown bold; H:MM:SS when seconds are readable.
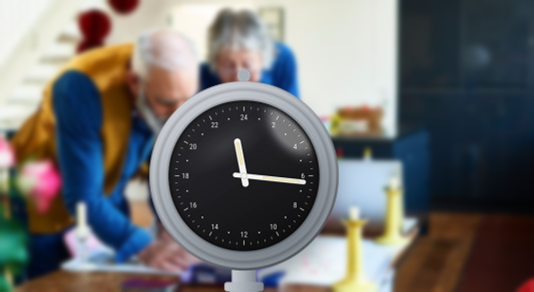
**23:16**
